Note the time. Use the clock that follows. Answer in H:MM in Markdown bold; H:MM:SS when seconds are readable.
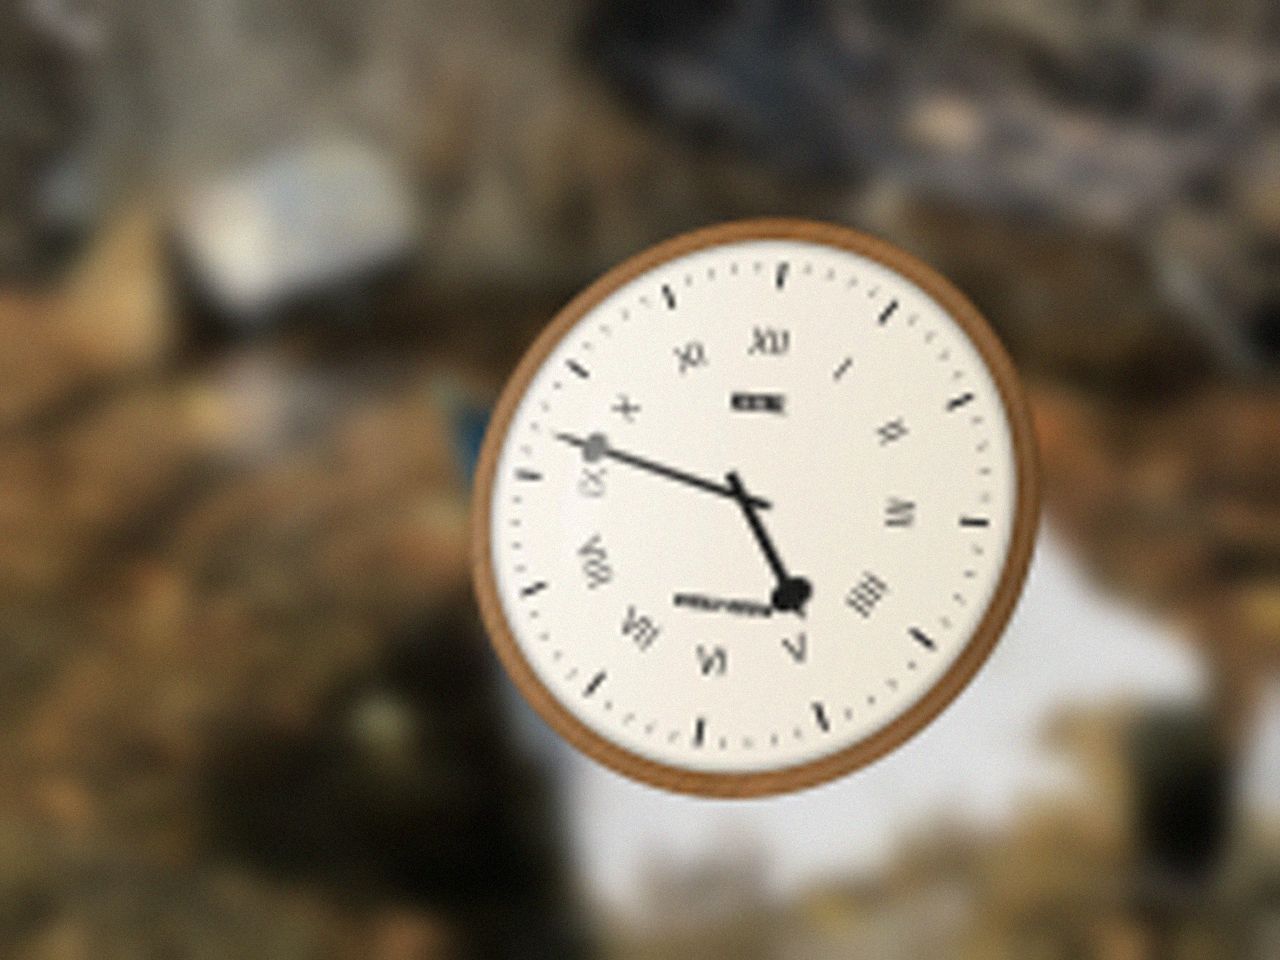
**4:47**
